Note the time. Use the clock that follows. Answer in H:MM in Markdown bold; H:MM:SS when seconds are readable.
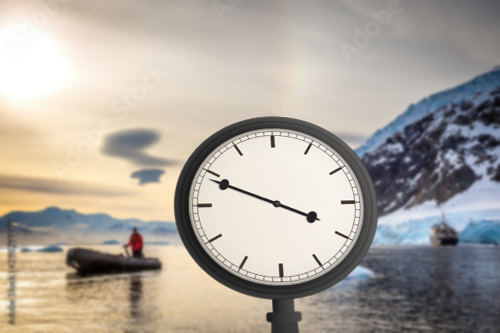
**3:49**
